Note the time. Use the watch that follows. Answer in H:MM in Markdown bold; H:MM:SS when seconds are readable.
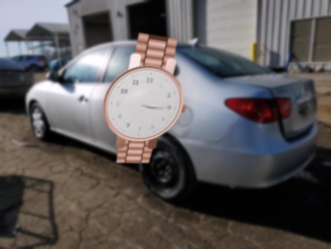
**3:15**
